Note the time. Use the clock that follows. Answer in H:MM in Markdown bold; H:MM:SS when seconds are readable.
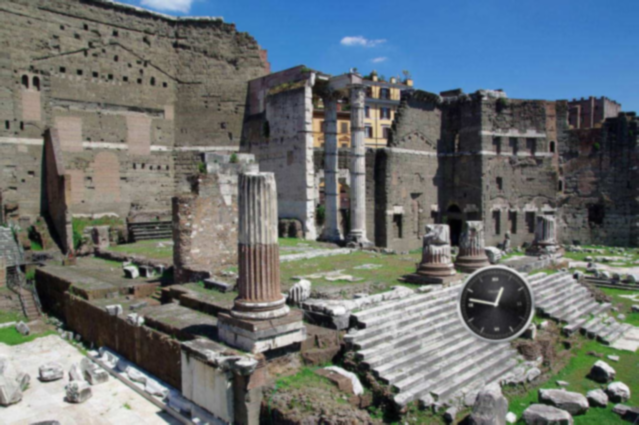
**12:47**
